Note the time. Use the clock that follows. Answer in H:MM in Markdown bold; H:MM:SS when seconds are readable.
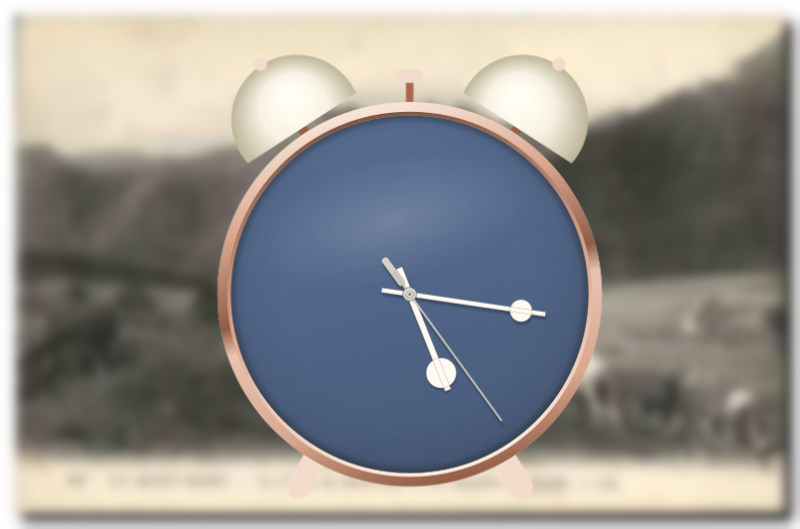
**5:16:24**
